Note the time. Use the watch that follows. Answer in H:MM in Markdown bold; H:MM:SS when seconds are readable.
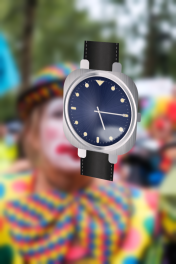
**5:15**
